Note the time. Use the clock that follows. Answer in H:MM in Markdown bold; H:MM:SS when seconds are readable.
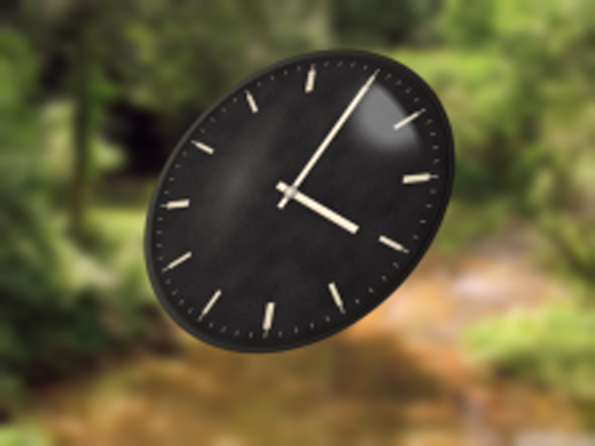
**4:05**
